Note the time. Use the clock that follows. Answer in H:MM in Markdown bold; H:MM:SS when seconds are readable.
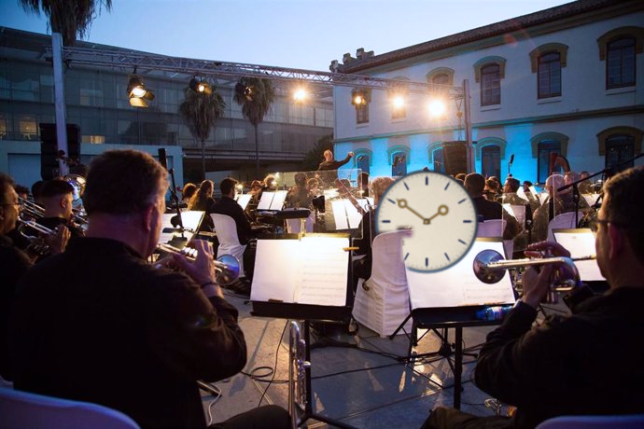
**1:51**
